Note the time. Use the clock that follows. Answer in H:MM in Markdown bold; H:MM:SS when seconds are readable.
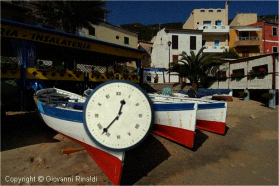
**12:37**
